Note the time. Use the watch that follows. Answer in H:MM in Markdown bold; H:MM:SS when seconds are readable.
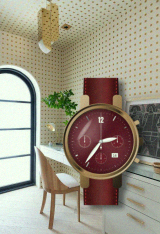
**2:36**
